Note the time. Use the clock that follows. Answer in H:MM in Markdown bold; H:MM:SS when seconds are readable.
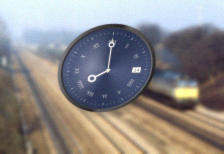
**8:00**
